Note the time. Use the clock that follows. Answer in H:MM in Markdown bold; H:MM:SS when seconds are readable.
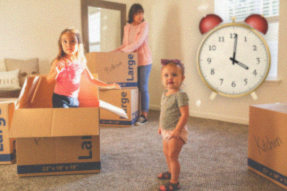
**4:01**
